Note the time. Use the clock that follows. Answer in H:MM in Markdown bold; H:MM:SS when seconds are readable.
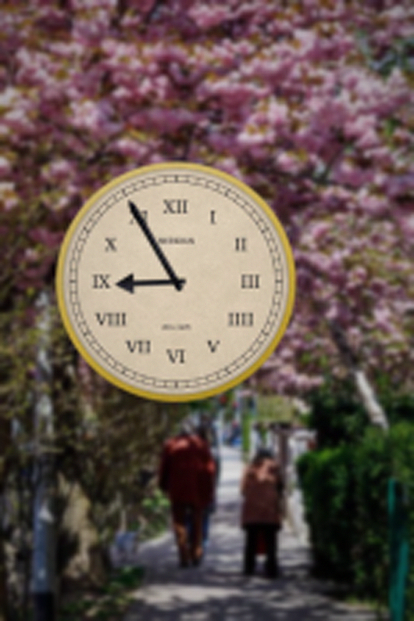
**8:55**
